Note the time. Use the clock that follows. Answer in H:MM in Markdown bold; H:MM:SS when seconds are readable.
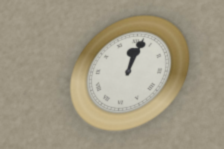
**12:02**
